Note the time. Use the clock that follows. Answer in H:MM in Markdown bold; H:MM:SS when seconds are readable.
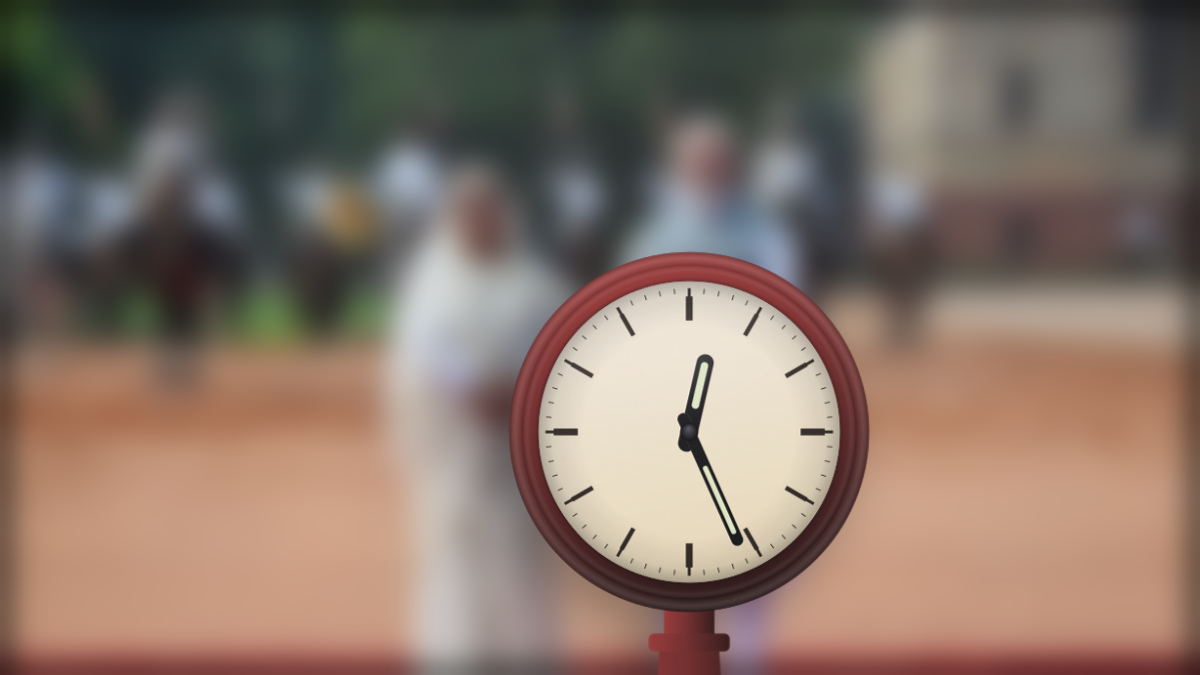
**12:26**
